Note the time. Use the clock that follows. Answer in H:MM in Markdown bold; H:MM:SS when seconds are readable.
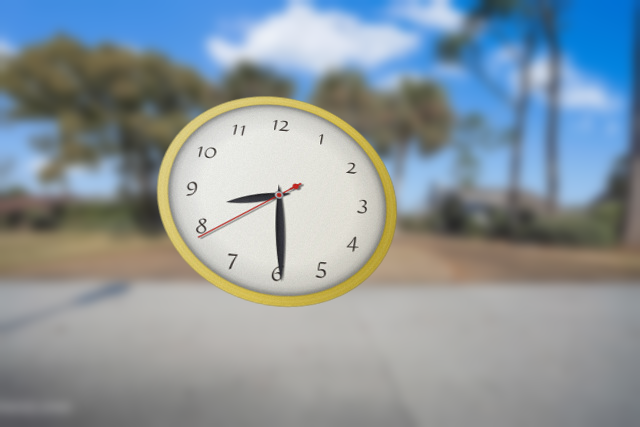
**8:29:39**
